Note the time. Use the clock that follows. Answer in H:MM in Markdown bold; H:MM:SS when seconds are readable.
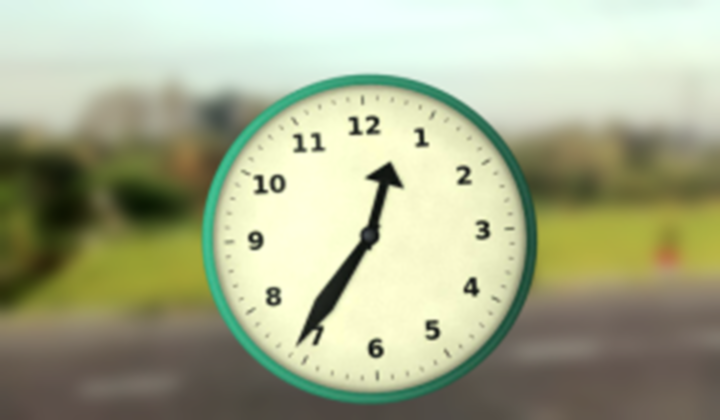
**12:36**
